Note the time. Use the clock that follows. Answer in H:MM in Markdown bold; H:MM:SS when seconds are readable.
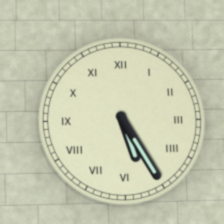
**5:25**
